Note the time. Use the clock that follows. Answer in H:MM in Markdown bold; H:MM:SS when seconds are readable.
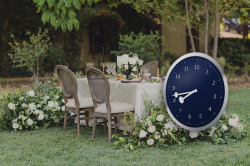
**7:42**
